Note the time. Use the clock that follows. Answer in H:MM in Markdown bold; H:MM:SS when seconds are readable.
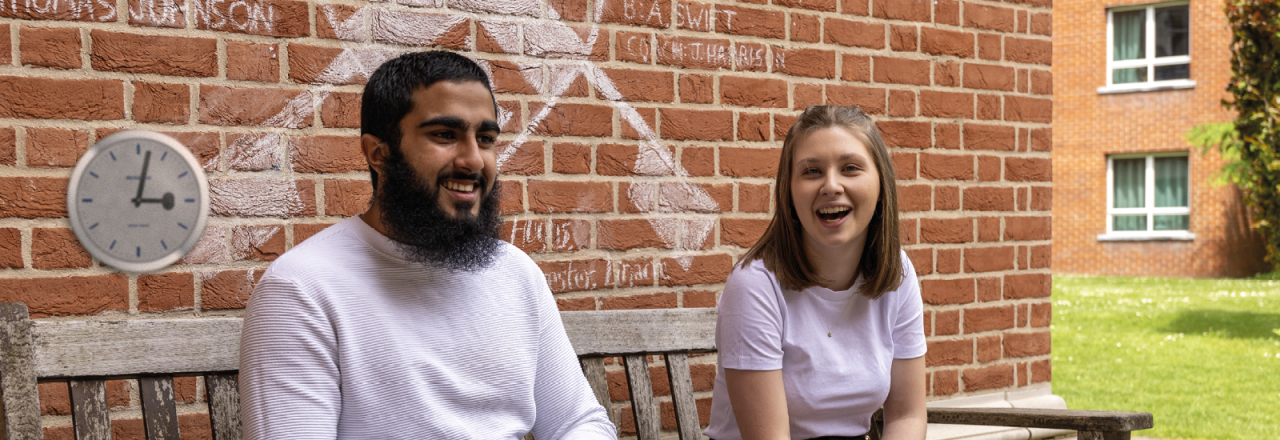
**3:02**
